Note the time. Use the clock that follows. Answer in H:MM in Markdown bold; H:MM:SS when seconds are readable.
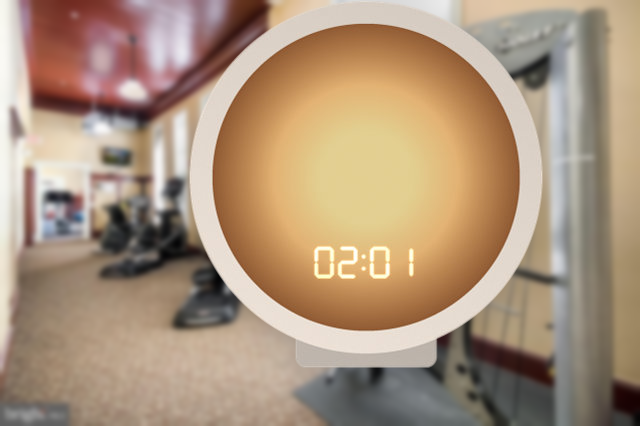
**2:01**
